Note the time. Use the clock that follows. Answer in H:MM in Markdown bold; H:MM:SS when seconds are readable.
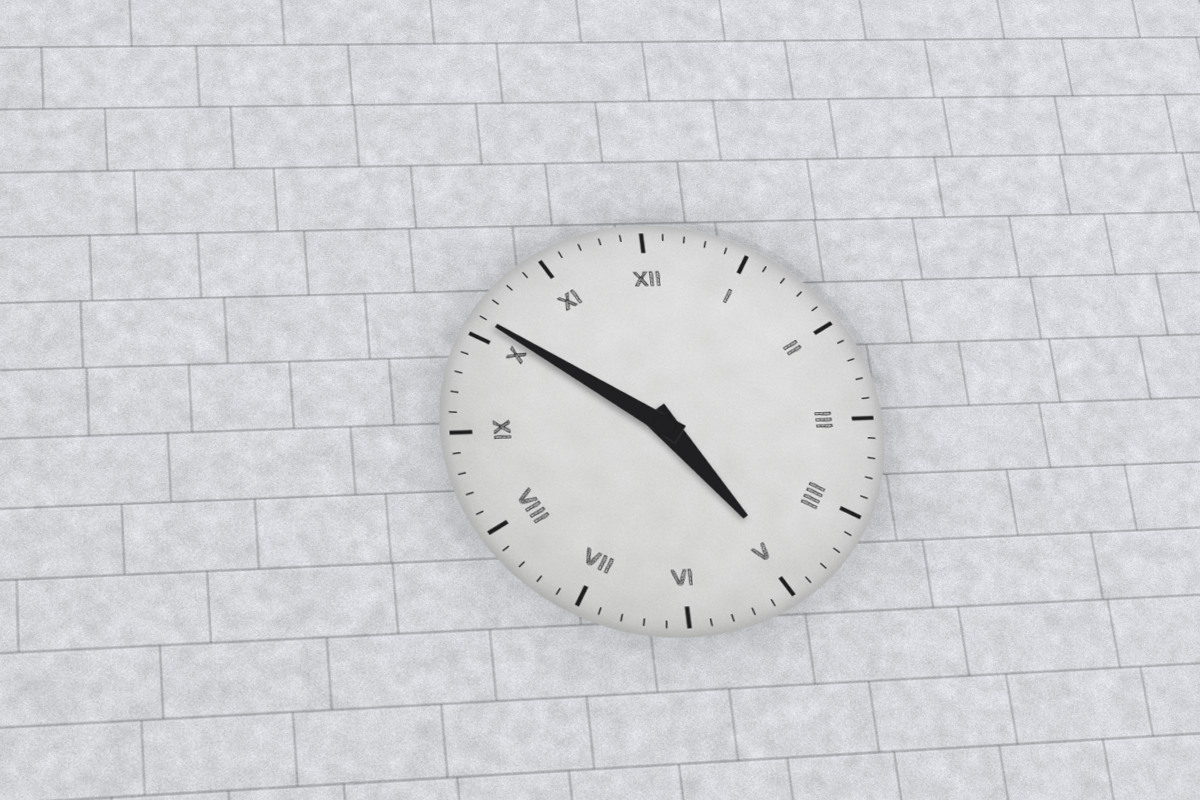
**4:51**
